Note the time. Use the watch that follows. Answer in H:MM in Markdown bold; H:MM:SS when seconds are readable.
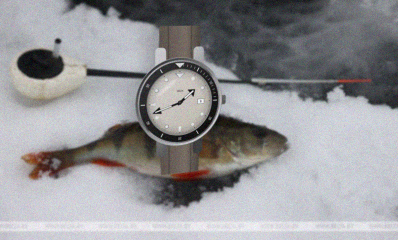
**1:42**
